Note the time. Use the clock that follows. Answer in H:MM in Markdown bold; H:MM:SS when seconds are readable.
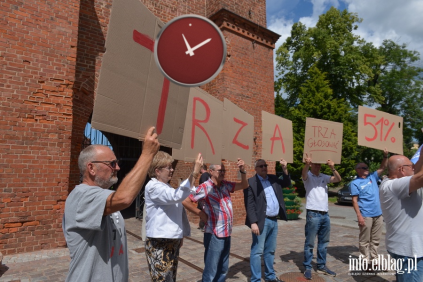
**11:10**
